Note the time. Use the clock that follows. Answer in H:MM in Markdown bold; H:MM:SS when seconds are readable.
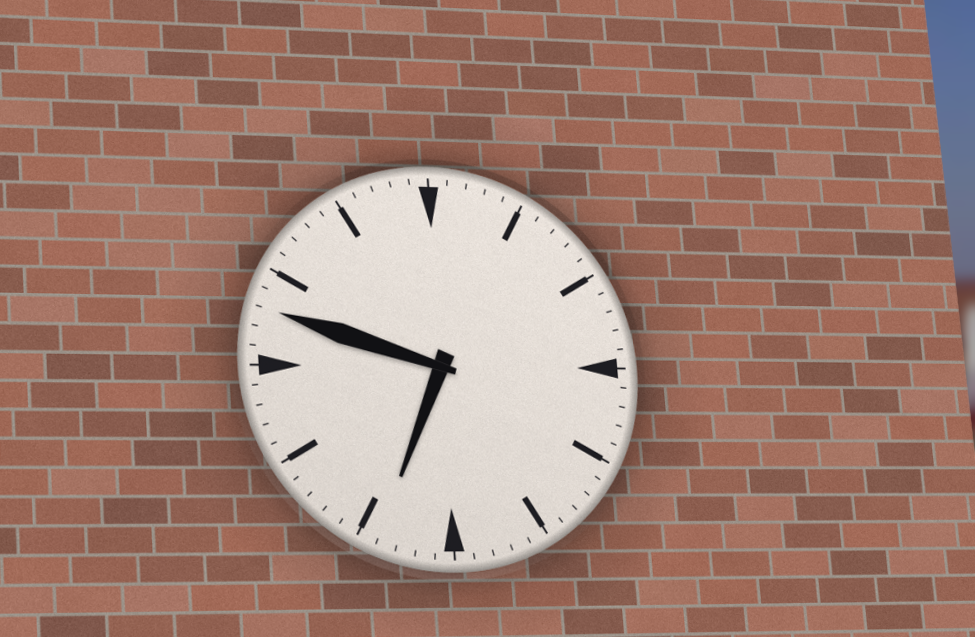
**6:48**
